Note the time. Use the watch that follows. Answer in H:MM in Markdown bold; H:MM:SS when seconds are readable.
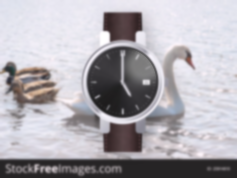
**5:00**
